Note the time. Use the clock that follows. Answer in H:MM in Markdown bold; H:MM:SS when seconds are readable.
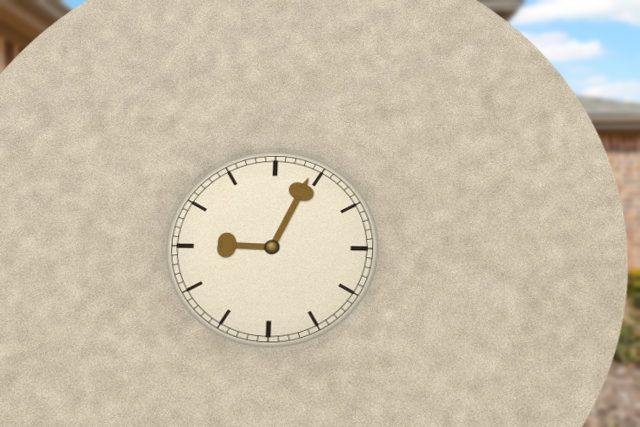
**9:04**
